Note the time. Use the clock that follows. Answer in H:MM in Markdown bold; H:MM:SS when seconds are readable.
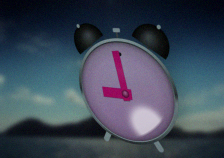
**8:59**
